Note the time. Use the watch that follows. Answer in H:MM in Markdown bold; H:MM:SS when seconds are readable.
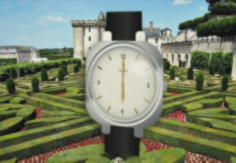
**6:00**
